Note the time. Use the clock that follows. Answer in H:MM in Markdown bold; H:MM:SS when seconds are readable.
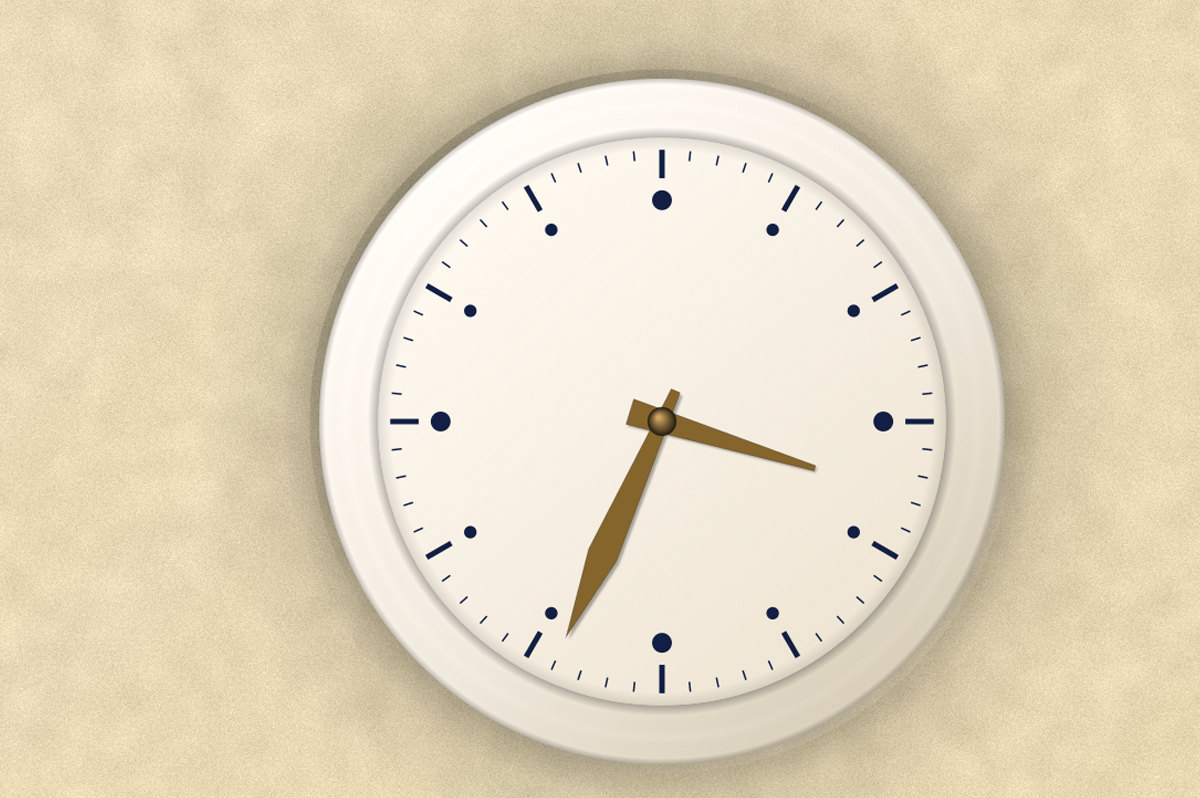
**3:34**
